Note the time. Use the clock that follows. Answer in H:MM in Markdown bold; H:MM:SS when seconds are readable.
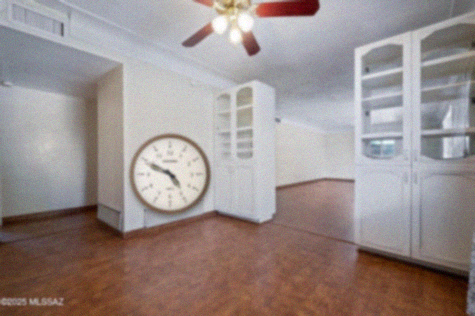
**4:49**
